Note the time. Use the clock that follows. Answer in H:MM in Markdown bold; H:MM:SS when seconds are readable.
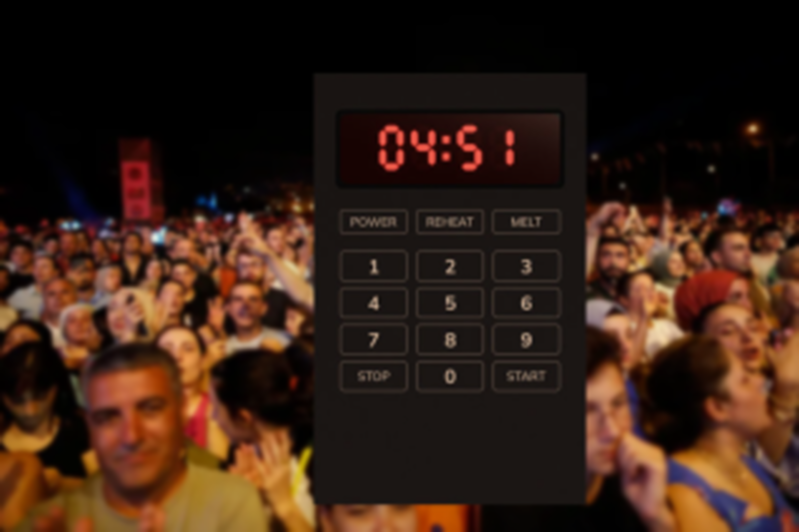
**4:51**
